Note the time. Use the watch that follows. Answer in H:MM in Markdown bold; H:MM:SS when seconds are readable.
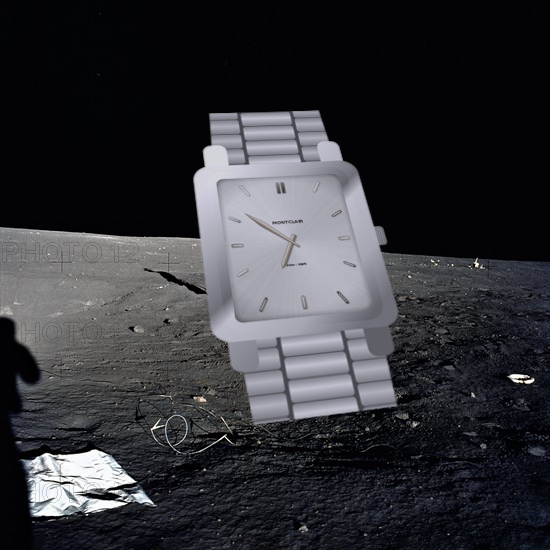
**6:52**
